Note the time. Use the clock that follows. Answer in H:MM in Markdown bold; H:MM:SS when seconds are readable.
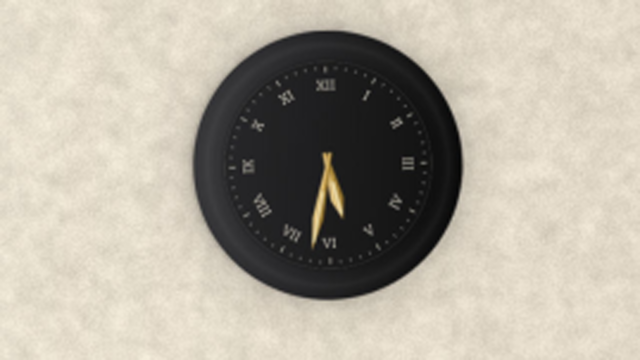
**5:32**
